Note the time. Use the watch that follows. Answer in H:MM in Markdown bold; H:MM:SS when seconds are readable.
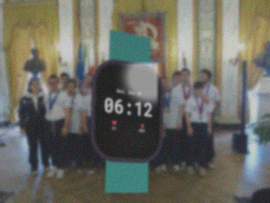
**6:12**
